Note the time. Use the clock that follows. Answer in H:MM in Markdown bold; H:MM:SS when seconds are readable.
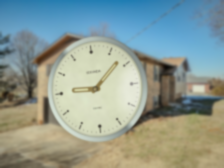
**9:08**
